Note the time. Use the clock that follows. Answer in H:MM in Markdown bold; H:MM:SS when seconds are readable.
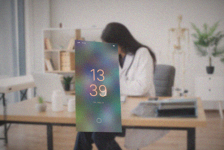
**13:39**
